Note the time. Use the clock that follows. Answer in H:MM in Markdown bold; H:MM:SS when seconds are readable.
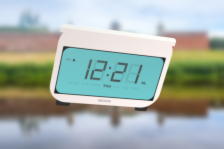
**12:21**
